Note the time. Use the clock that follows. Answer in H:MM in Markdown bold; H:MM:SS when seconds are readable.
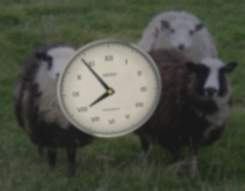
**7:54**
